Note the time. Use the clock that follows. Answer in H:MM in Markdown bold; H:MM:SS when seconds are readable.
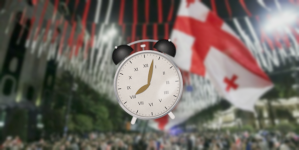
**8:03**
